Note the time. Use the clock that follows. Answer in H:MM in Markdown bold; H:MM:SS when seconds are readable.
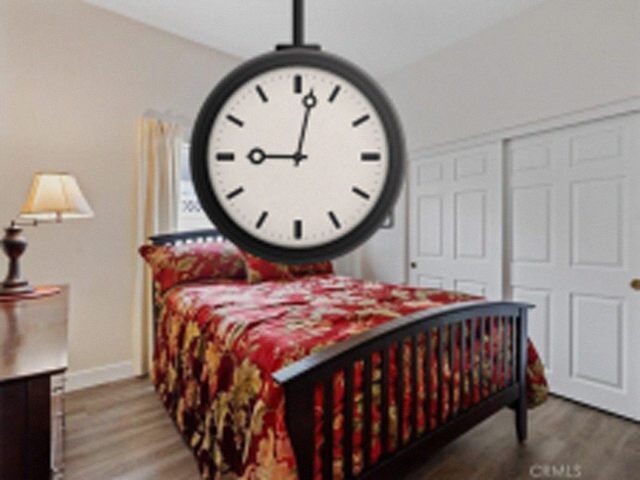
**9:02**
